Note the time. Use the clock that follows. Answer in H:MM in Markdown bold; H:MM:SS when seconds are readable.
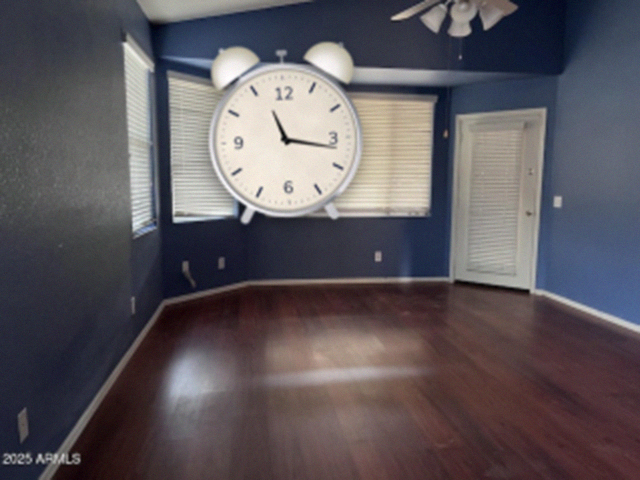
**11:17**
